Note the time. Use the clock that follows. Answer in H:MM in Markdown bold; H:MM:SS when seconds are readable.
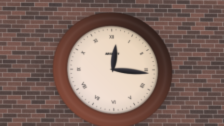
**12:16**
